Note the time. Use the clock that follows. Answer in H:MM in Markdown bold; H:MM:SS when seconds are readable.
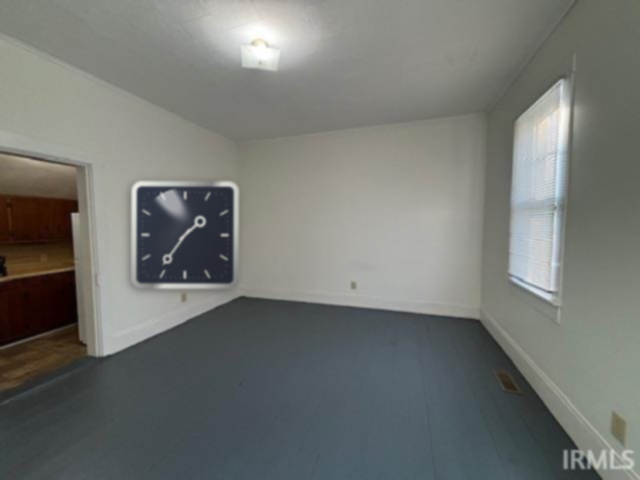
**1:36**
